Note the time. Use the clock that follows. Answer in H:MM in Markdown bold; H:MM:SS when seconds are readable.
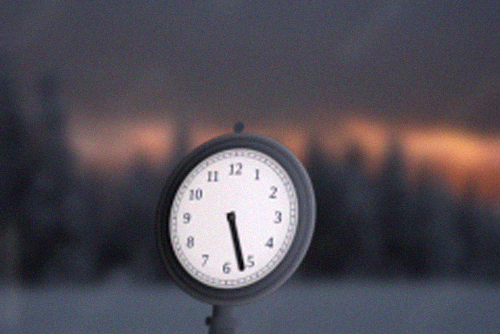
**5:27**
